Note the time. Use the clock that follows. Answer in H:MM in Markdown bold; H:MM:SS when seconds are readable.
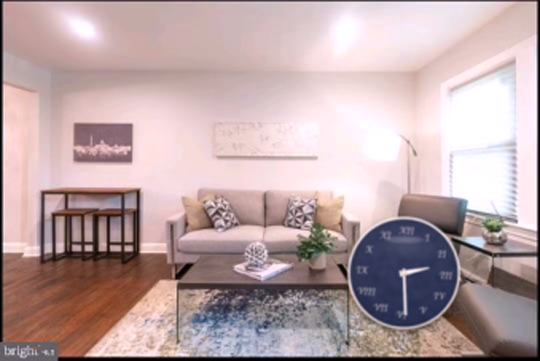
**2:29**
